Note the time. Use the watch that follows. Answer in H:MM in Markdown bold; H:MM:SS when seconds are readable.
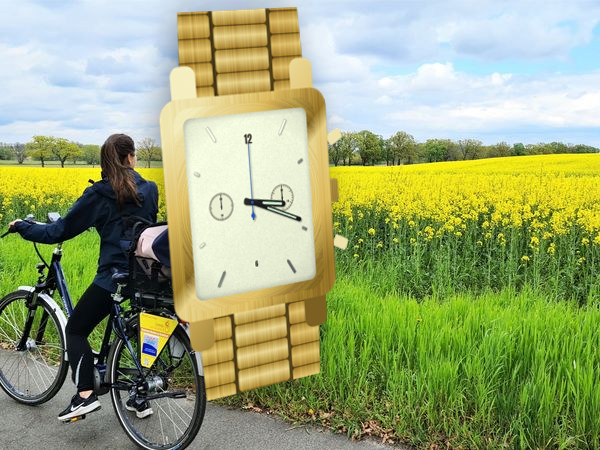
**3:19**
